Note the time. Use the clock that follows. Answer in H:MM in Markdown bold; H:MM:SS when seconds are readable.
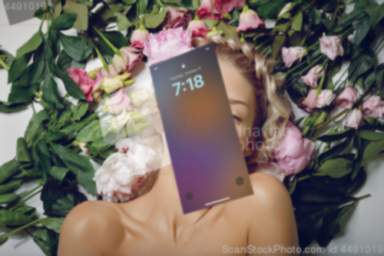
**7:18**
